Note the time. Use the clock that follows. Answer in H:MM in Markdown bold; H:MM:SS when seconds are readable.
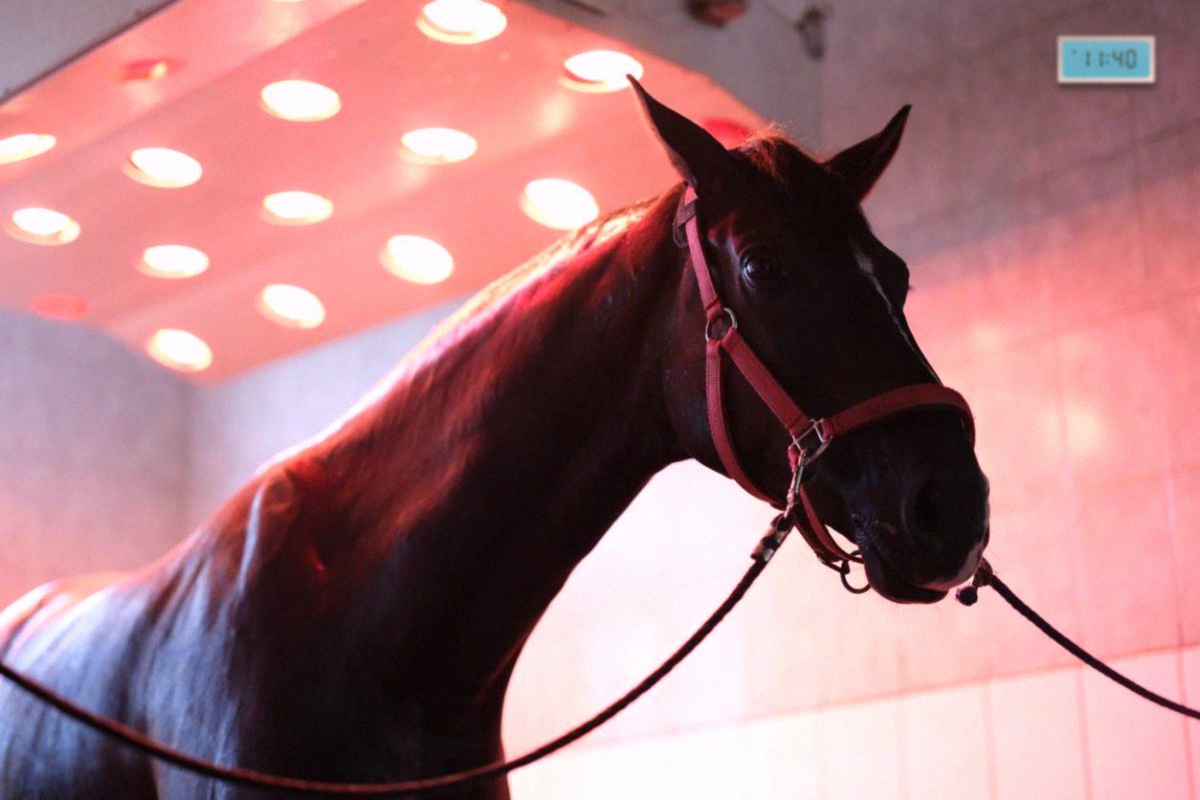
**11:40**
